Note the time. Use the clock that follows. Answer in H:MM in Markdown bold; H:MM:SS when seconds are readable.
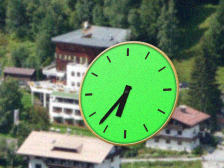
**6:37**
